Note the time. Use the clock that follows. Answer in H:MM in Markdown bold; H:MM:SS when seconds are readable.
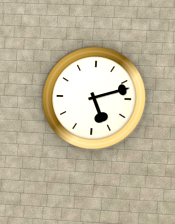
**5:12**
